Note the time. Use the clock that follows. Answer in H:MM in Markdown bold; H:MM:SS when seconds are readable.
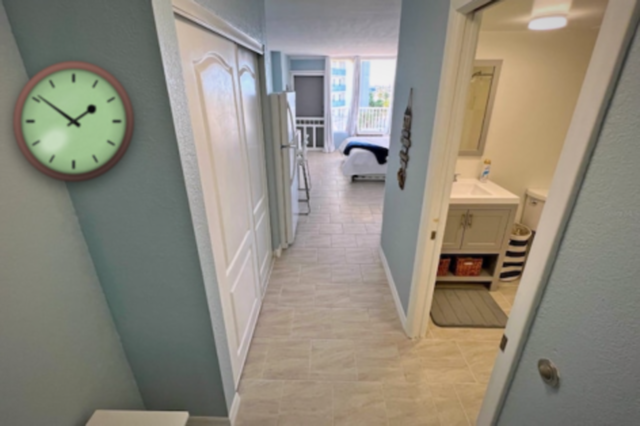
**1:51**
